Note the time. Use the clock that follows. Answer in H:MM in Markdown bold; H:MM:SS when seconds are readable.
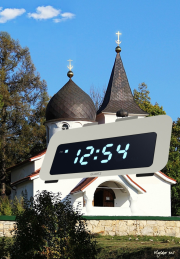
**12:54**
